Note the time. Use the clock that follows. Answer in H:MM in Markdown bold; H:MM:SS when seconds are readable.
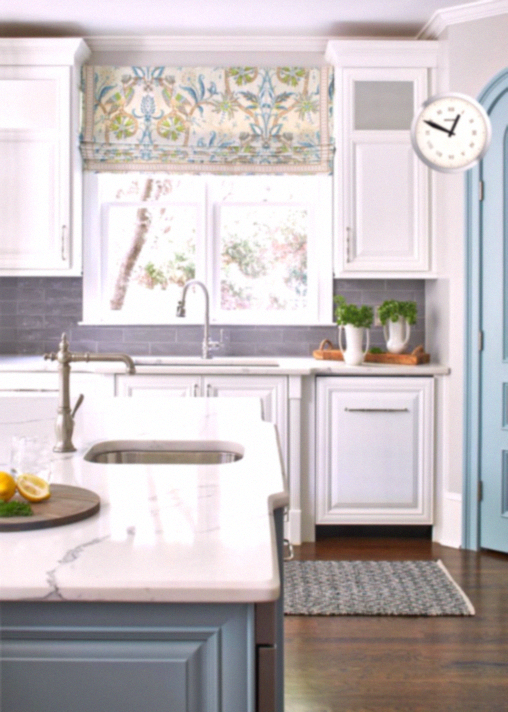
**12:49**
